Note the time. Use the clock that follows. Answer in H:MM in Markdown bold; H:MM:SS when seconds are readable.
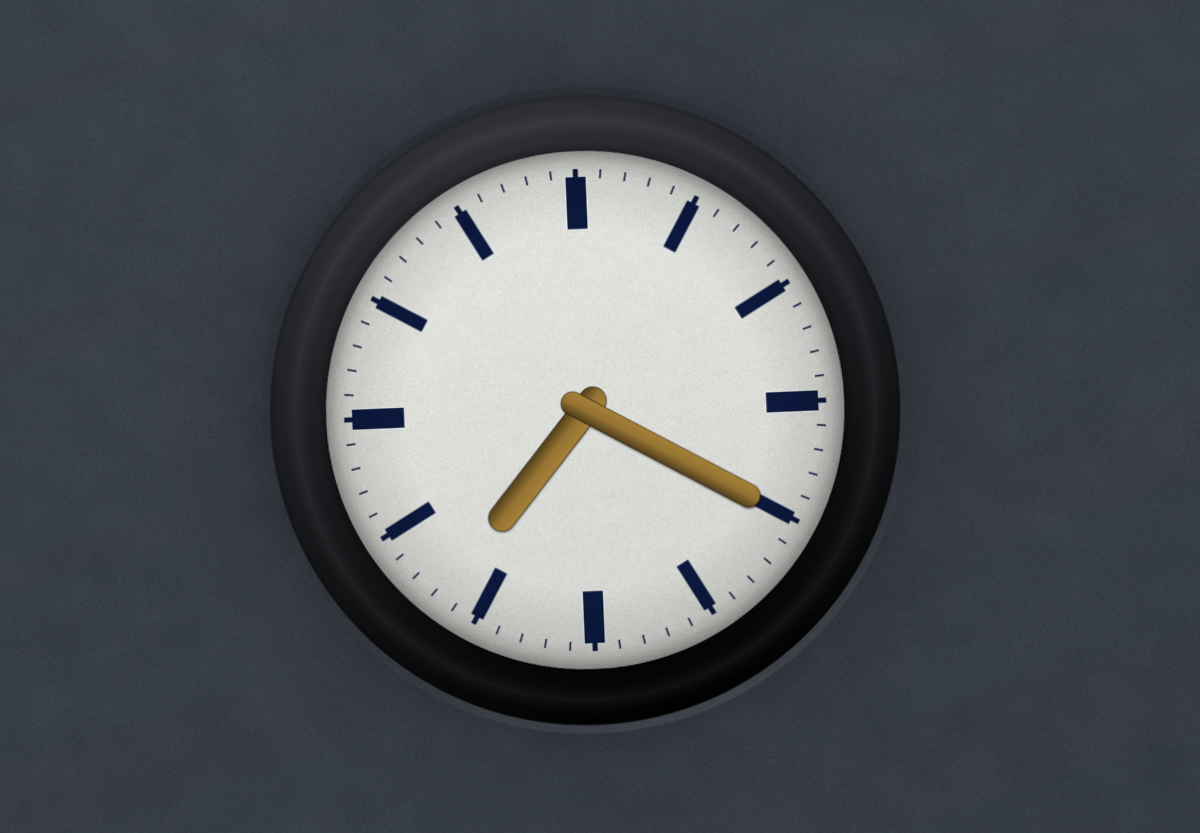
**7:20**
